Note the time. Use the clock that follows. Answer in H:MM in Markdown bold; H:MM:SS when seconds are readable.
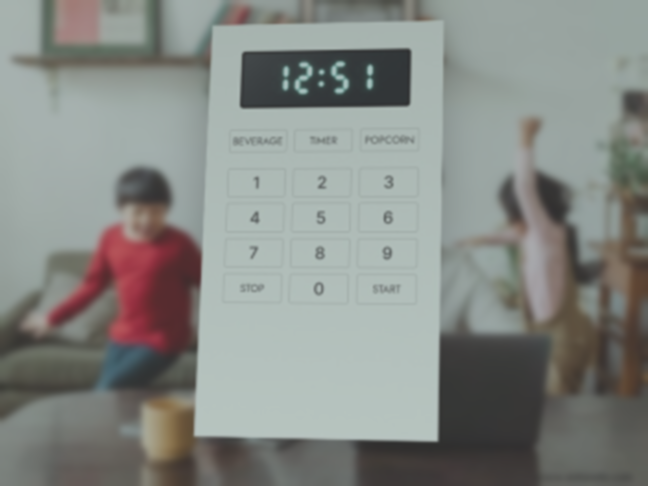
**12:51**
